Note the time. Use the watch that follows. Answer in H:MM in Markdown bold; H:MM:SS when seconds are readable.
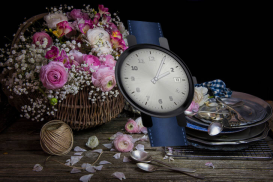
**2:05**
